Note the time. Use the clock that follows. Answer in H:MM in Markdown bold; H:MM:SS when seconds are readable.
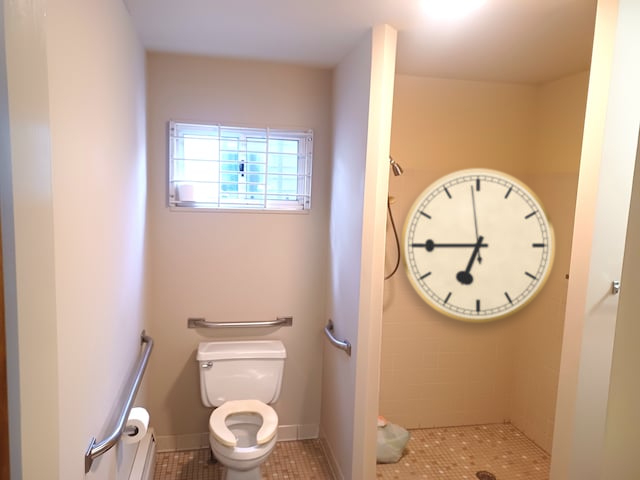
**6:44:59**
